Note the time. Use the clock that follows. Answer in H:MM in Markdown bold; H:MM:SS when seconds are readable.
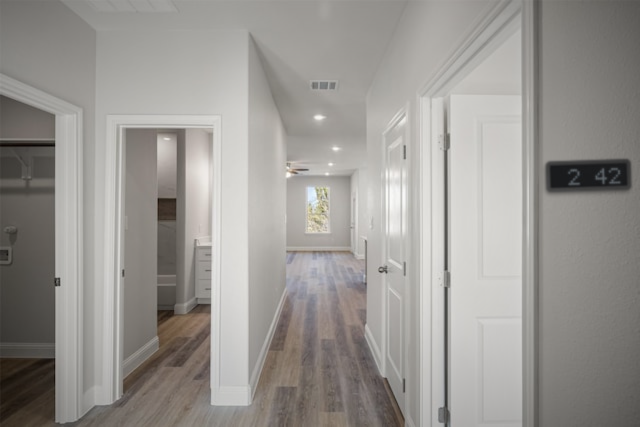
**2:42**
